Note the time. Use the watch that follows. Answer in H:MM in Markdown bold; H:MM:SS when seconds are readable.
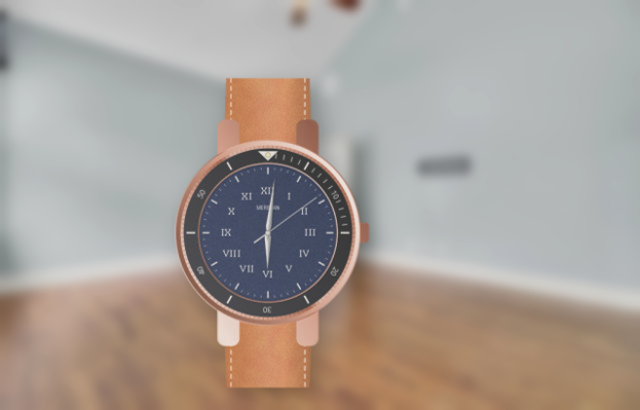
**6:01:09**
